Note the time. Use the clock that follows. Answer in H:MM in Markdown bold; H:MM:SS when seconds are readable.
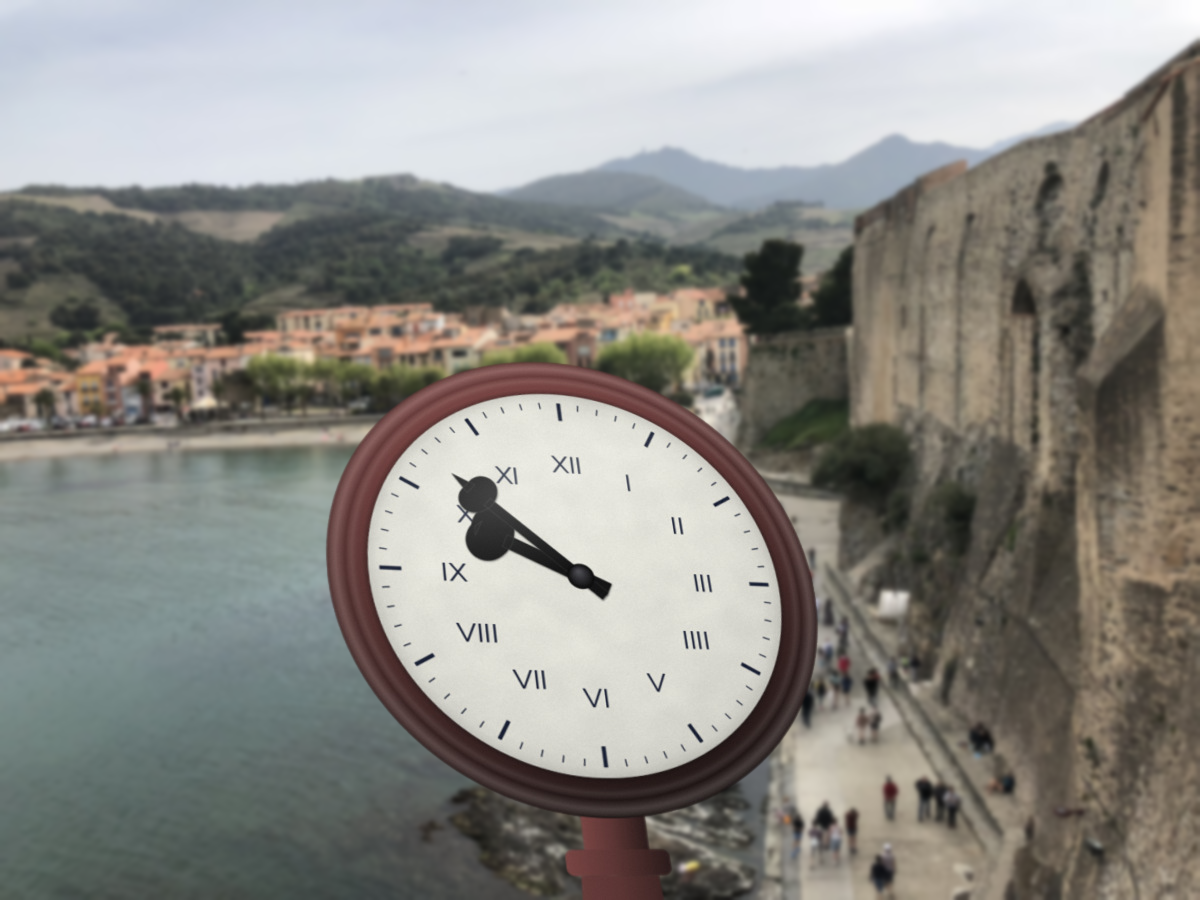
**9:52**
